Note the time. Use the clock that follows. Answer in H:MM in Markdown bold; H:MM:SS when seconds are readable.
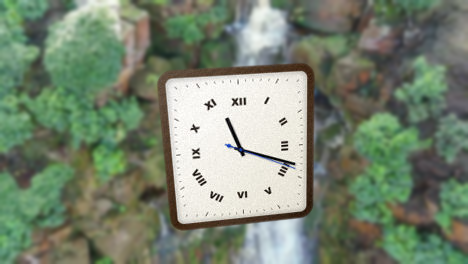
**11:18:19**
